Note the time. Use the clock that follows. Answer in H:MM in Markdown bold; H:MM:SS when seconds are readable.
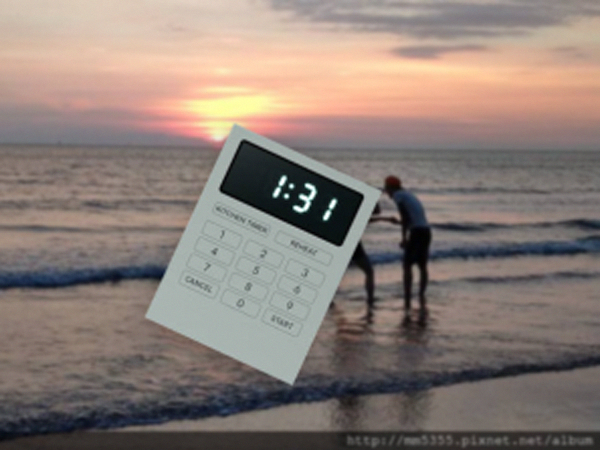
**1:31**
